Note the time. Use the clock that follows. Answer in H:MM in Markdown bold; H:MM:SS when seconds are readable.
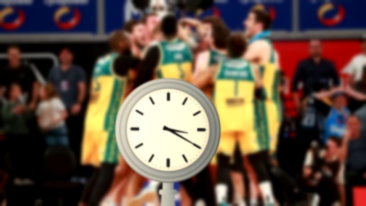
**3:20**
